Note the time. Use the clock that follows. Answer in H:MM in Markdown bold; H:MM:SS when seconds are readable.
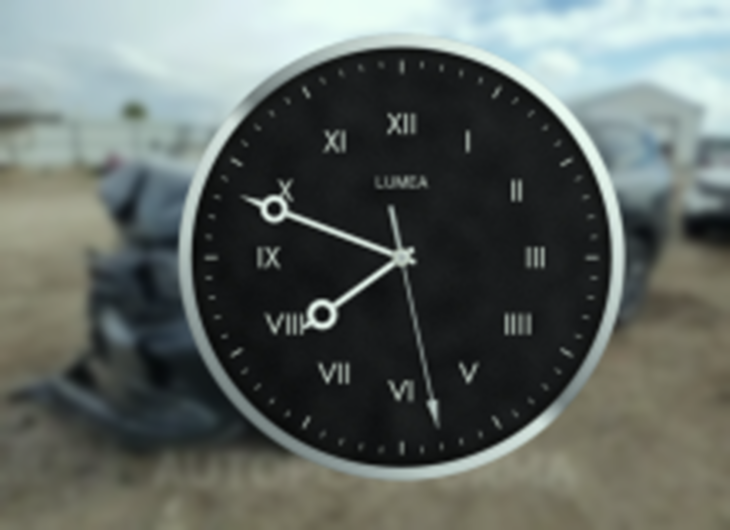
**7:48:28**
